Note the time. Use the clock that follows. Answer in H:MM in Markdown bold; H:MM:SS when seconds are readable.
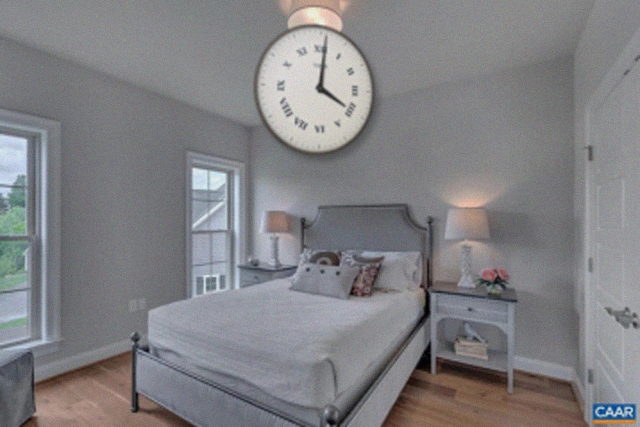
**4:01**
